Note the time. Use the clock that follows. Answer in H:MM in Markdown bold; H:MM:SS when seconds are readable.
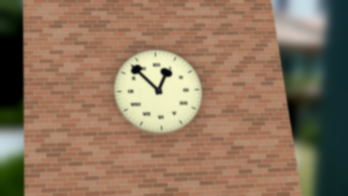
**12:53**
